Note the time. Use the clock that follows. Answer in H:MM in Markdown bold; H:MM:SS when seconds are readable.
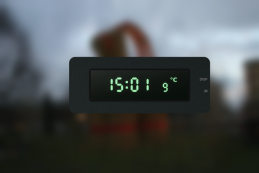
**15:01**
